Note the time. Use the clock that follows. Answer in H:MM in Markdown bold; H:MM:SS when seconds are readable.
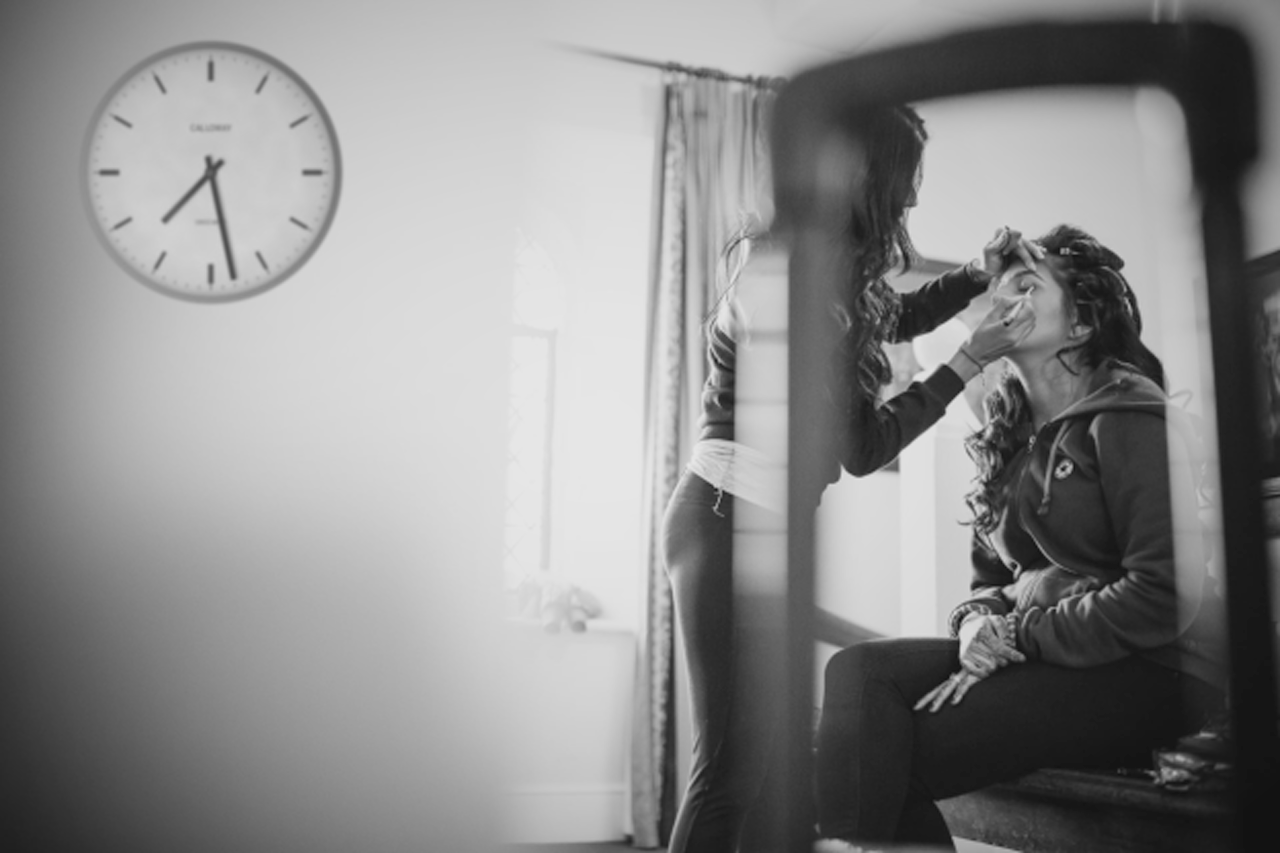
**7:28**
